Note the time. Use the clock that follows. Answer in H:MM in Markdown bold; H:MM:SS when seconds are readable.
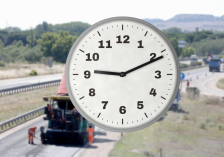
**9:11**
